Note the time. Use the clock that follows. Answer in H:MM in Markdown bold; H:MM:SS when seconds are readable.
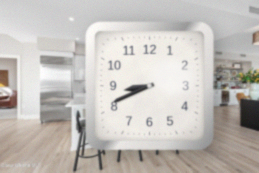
**8:41**
